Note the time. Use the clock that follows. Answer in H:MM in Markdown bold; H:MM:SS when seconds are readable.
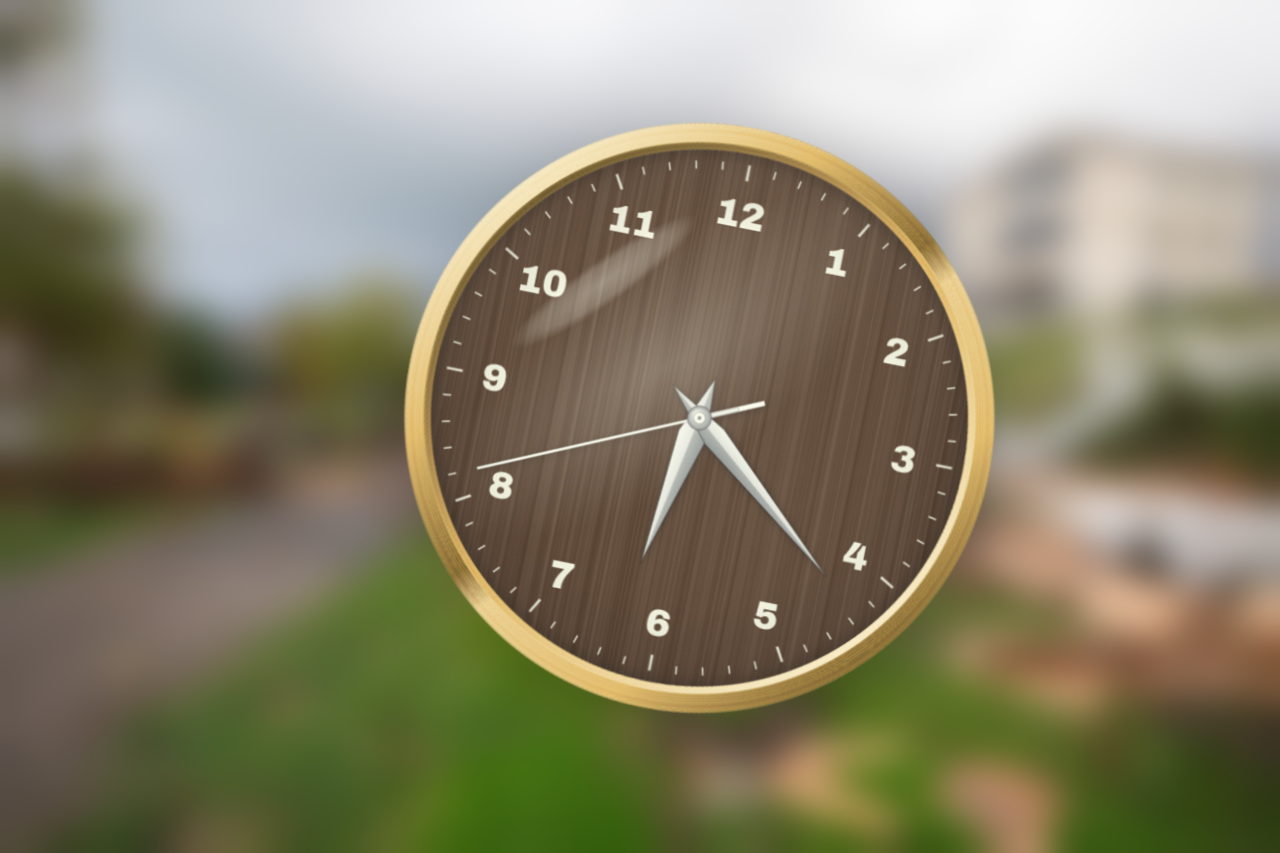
**6:21:41**
